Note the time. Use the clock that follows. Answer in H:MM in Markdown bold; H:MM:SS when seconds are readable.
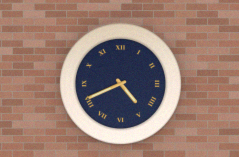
**4:41**
